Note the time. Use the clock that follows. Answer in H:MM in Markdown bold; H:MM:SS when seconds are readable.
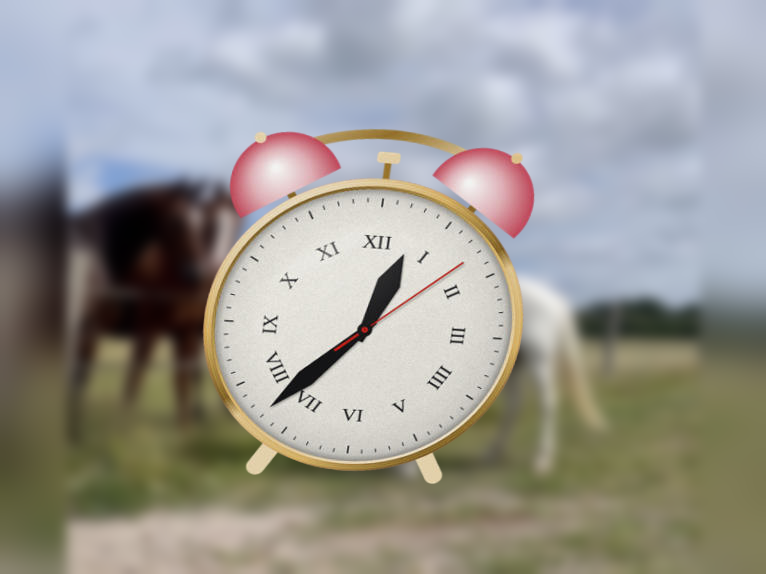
**12:37:08**
